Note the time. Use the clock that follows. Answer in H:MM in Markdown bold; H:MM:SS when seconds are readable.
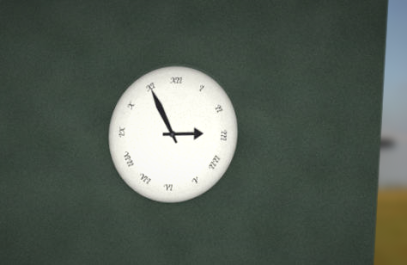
**2:55**
